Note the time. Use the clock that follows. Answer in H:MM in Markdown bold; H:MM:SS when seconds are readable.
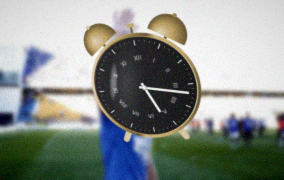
**5:17**
